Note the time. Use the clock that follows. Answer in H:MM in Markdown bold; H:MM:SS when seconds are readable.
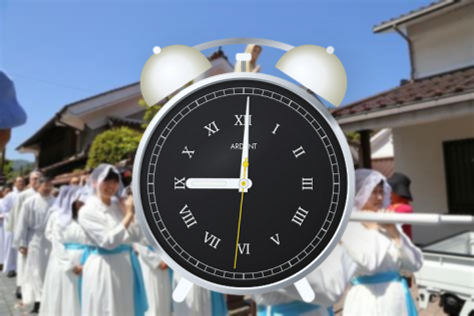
**9:00:31**
